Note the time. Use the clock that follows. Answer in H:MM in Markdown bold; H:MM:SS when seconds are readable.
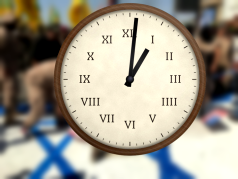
**1:01**
